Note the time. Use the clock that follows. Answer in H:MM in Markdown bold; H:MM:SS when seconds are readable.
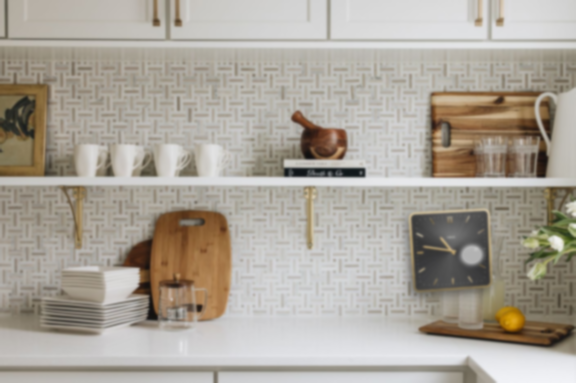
**10:47**
